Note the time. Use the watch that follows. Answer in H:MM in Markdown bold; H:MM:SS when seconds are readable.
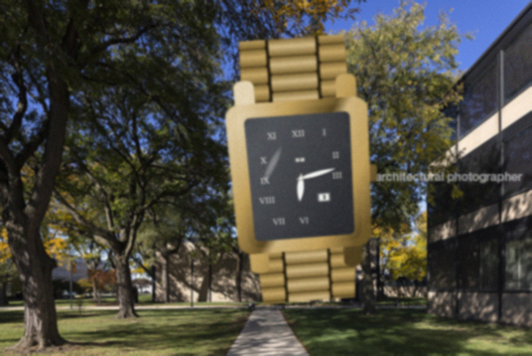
**6:13**
